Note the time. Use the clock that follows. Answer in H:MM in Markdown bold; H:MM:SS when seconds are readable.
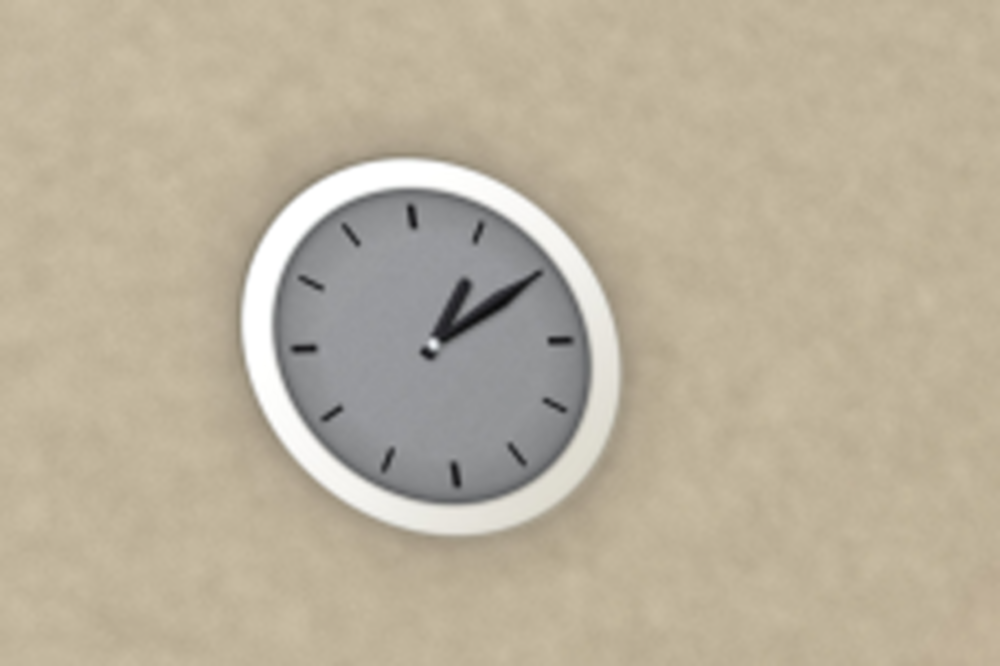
**1:10**
